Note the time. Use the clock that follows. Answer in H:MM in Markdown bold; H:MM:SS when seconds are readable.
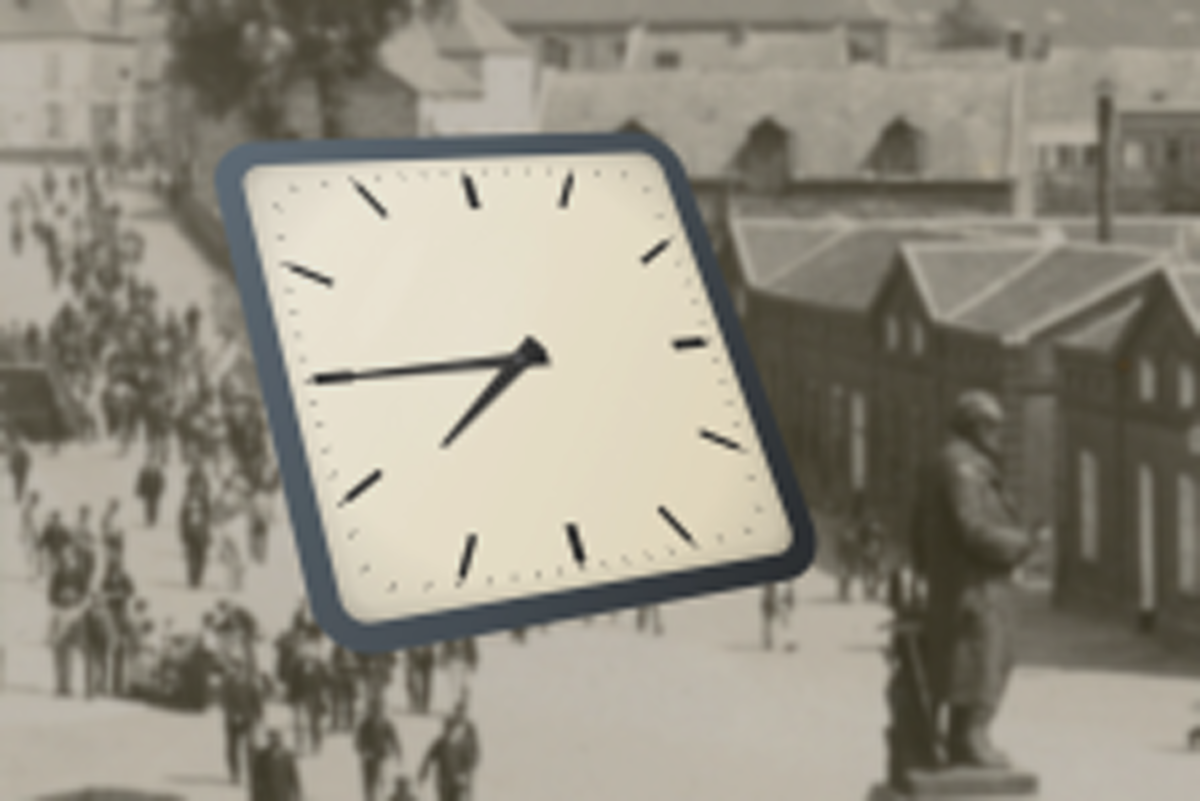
**7:45**
